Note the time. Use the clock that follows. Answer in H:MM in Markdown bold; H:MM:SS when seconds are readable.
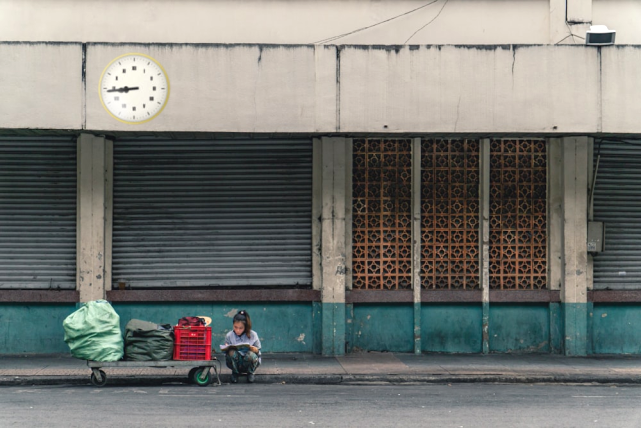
**8:44**
